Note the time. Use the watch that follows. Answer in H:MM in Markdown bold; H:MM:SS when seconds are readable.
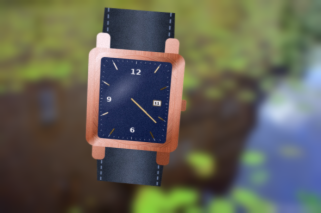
**4:22**
